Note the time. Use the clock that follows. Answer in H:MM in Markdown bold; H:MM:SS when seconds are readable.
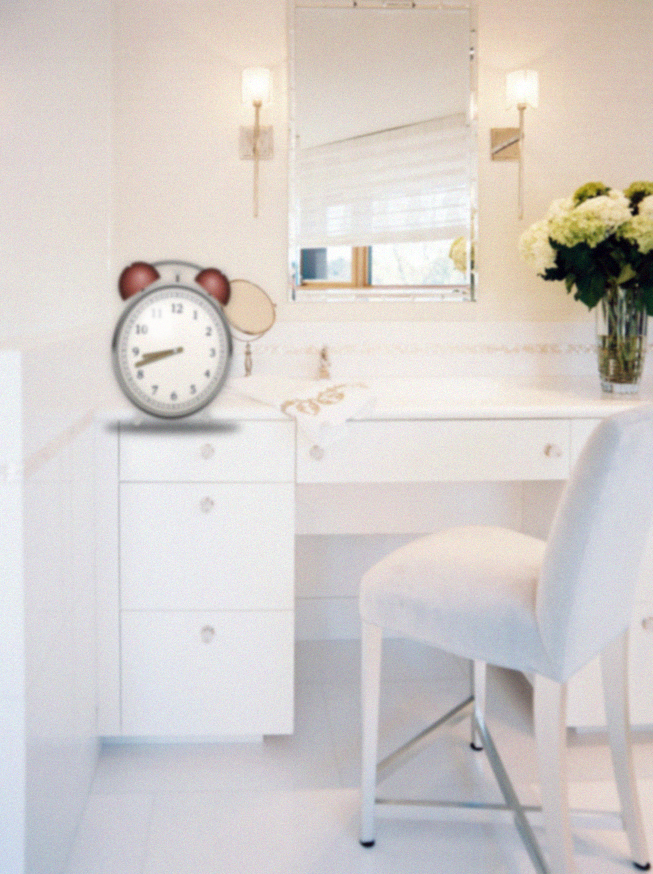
**8:42**
